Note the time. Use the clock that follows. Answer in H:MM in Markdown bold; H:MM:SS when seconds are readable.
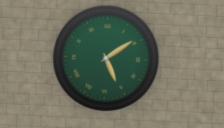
**5:09**
